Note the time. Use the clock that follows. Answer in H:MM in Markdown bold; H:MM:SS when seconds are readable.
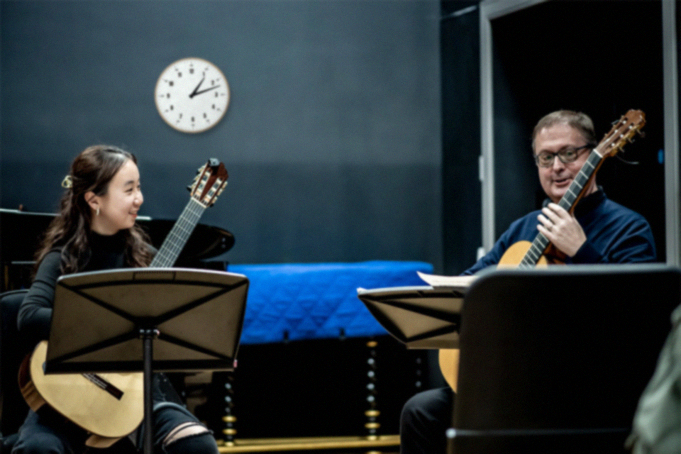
**1:12**
